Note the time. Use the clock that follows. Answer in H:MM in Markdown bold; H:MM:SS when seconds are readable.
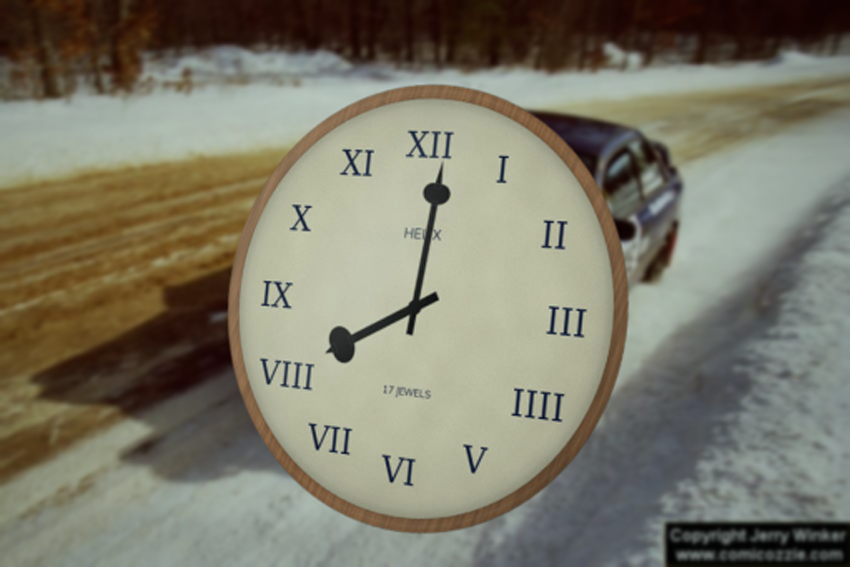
**8:01**
